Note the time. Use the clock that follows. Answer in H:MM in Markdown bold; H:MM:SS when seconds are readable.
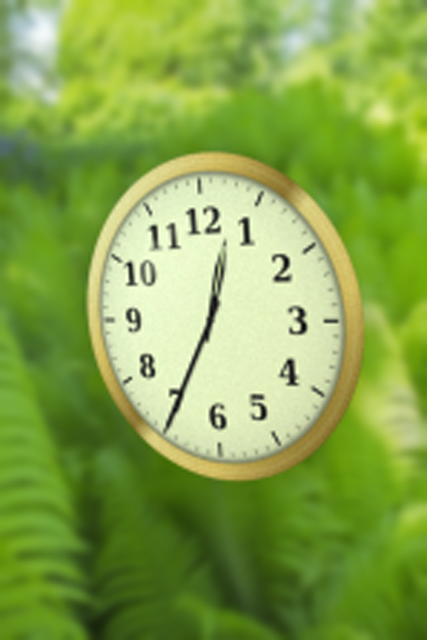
**12:35**
